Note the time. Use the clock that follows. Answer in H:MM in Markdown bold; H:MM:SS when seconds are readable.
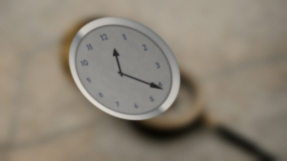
**12:21**
